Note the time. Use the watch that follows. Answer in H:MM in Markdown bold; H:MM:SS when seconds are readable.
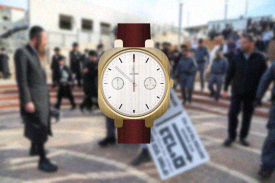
**11:52**
